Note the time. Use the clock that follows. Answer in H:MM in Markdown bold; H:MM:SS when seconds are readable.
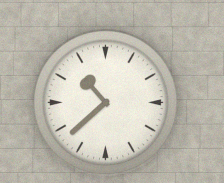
**10:38**
